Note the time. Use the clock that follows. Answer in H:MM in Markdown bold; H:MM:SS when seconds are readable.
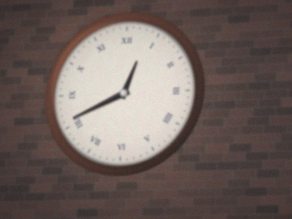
**12:41**
